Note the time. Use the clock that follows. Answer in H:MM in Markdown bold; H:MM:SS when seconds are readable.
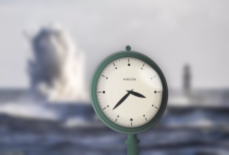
**3:38**
